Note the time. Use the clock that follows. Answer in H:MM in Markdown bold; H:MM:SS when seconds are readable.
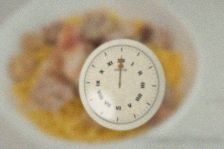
**12:00**
